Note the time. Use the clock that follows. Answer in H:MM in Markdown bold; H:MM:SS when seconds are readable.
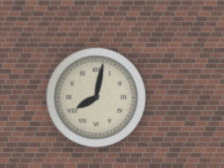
**8:02**
